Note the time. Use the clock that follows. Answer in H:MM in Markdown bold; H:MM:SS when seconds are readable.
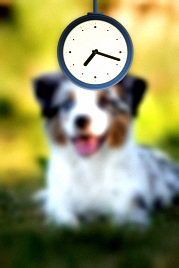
**7:18**
